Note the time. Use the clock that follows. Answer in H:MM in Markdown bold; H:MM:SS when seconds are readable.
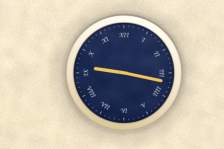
**9:17**
